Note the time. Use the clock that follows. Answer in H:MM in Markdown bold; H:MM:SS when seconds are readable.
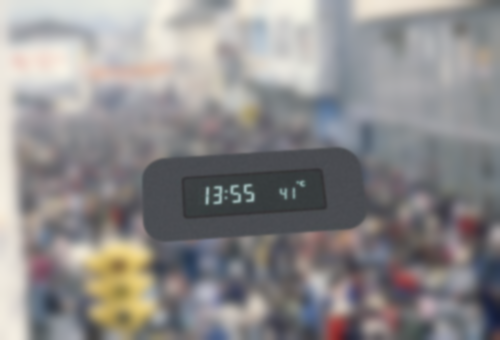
**13:55**
